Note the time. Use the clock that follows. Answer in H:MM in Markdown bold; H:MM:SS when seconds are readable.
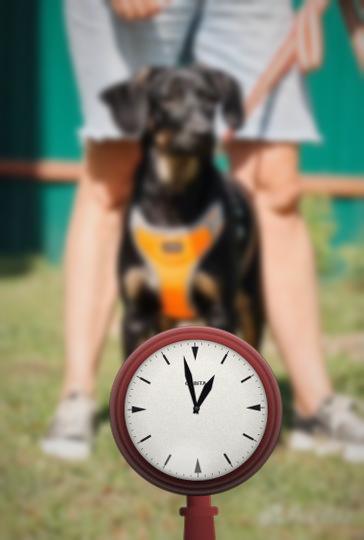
**12:58**
